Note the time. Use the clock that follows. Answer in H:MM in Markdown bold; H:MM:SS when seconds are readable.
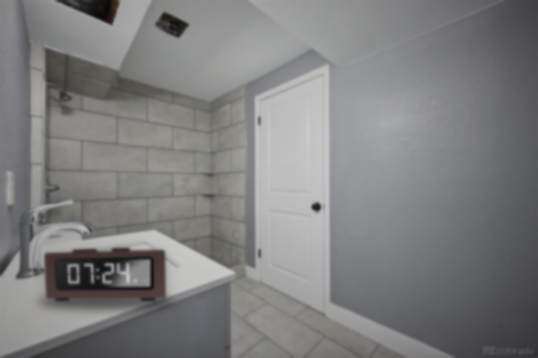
**7:24**
